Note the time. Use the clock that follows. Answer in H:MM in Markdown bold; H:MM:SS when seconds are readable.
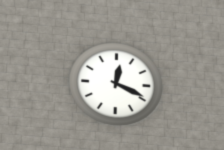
**12:19**
